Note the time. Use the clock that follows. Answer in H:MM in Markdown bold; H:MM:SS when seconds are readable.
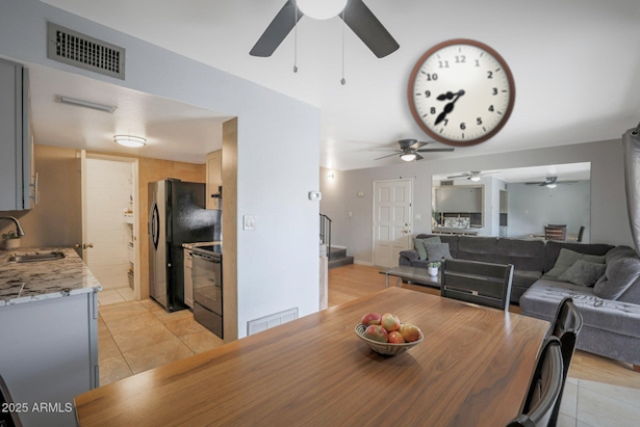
**8:37**
